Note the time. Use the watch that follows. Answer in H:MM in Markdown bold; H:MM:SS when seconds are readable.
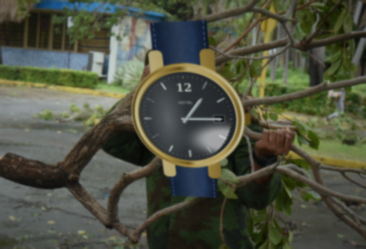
**1:15**
